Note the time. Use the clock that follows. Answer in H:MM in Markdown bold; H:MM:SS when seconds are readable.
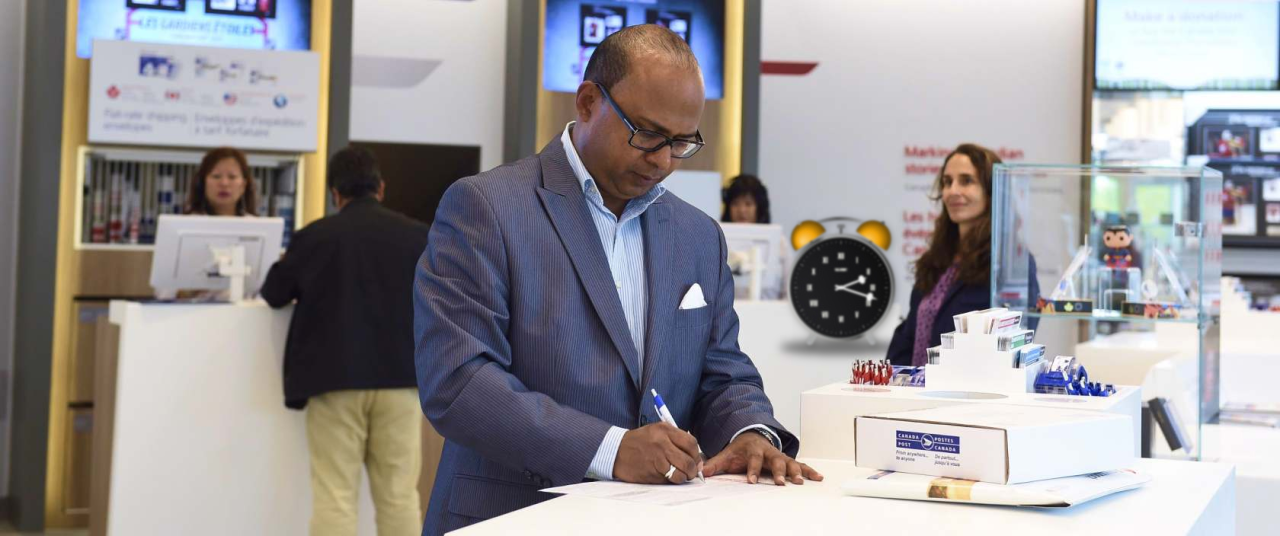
**2:18**
